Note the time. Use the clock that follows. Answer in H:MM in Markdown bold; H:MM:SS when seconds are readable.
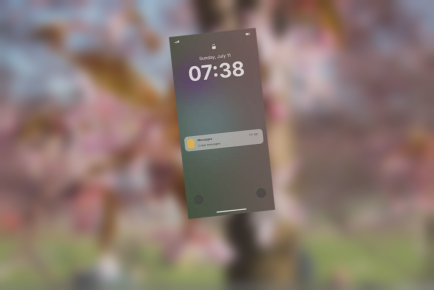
**7:38**
